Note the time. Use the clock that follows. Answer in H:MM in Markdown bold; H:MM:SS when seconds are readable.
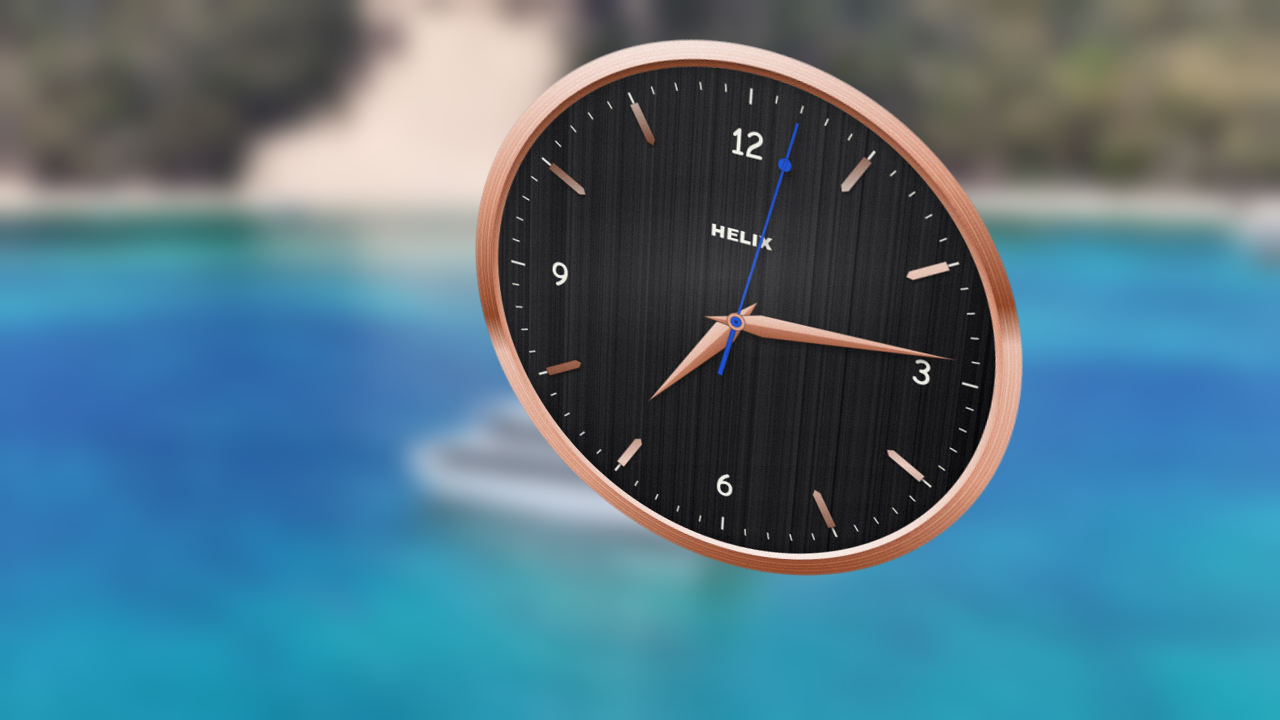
**7:14:02**
